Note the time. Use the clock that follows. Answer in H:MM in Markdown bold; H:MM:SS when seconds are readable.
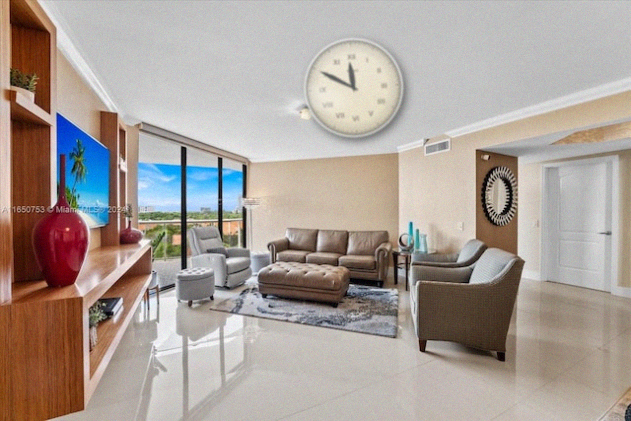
**11:50**
